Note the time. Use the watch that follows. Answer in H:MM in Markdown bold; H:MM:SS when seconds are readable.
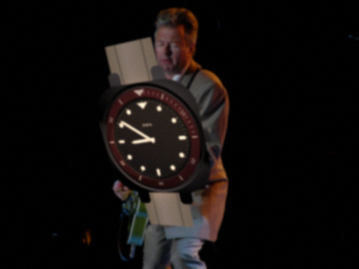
**8:51**
